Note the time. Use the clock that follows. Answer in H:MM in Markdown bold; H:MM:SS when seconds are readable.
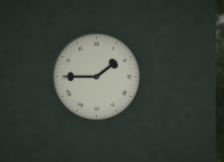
**1:45**
